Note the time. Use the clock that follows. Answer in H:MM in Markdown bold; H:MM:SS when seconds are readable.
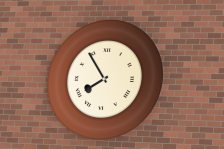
**7:54**
